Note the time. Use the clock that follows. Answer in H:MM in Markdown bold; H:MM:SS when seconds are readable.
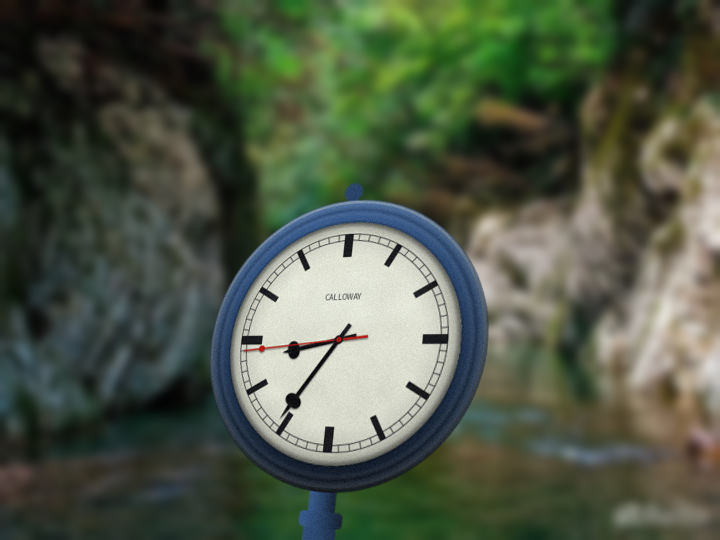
**8:35:44**
